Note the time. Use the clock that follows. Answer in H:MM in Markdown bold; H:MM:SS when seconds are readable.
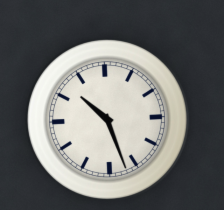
**10:27**
